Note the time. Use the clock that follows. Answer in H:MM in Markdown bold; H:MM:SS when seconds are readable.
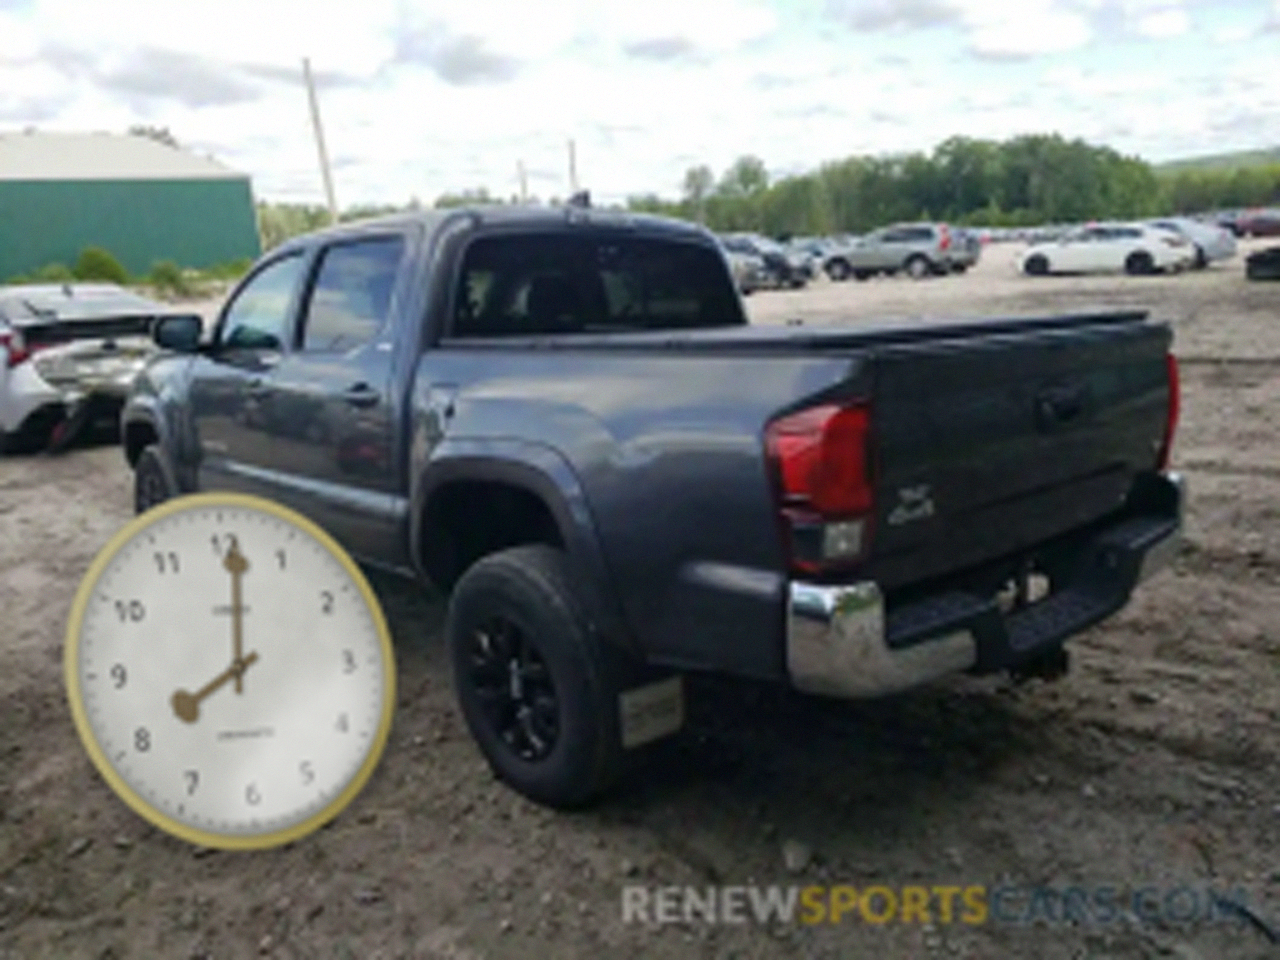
**8:01**
